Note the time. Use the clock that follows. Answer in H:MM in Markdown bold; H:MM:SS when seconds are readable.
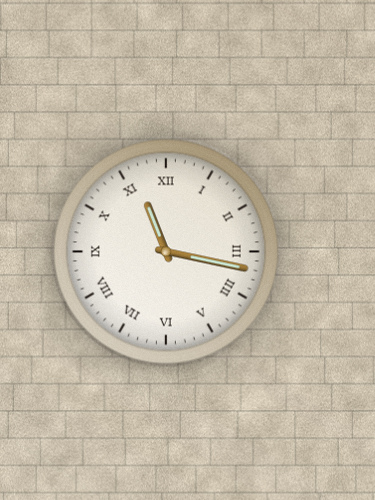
**11:17**
